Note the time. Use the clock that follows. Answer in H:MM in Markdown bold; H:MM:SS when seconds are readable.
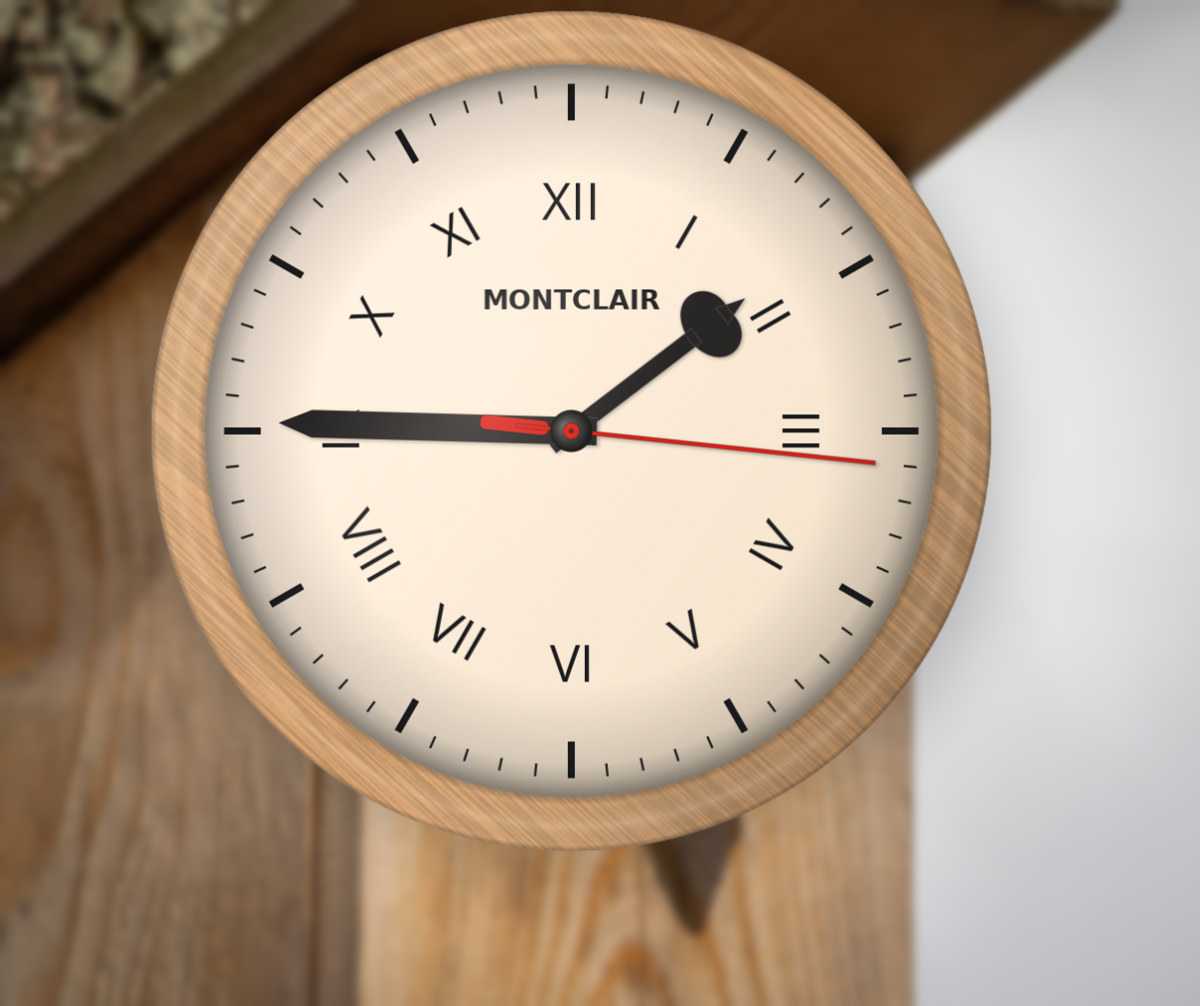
**1:45:16**
